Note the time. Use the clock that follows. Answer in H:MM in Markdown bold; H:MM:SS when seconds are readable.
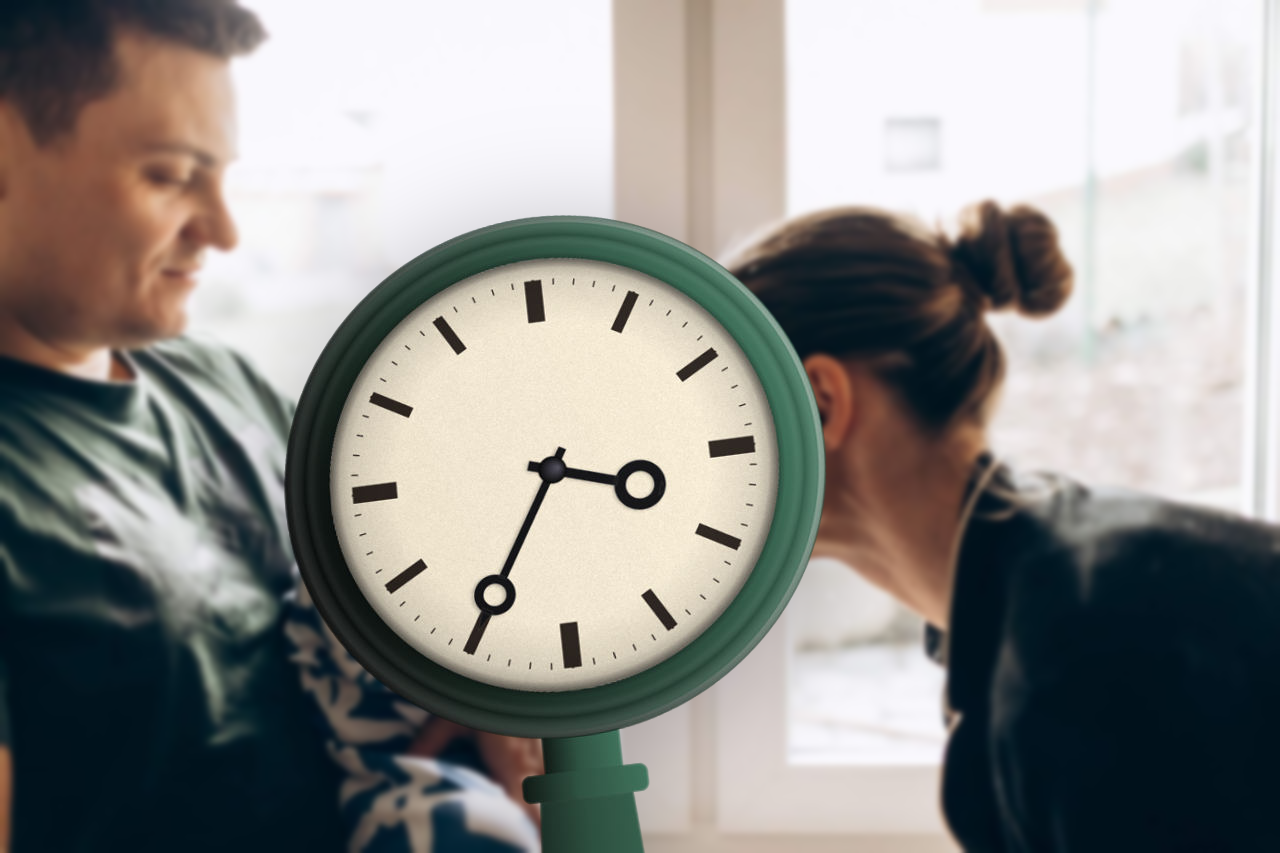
**3:35**
